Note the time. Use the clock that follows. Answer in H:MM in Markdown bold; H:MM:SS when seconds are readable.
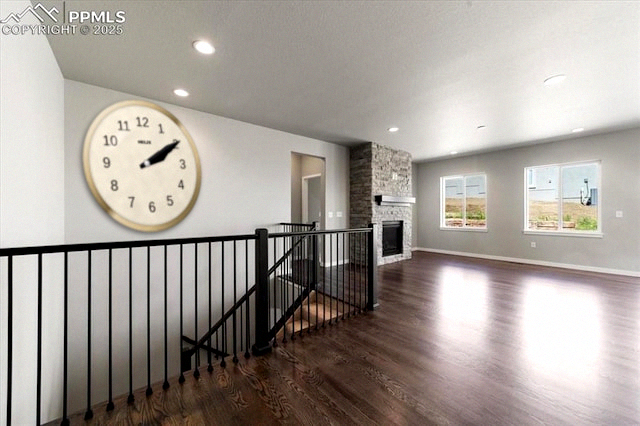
**2:10**
